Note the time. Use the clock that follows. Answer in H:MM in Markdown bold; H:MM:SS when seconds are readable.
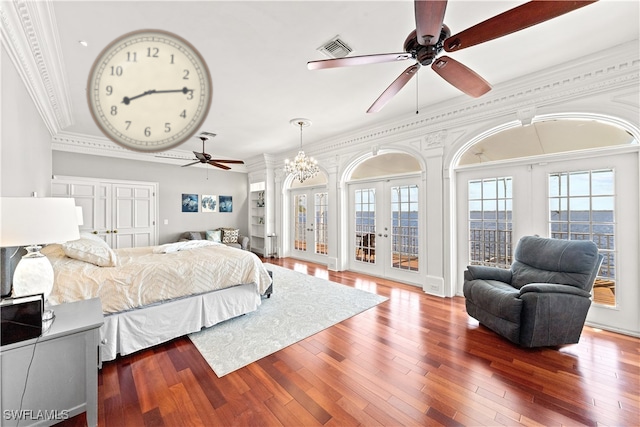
**8:14**
